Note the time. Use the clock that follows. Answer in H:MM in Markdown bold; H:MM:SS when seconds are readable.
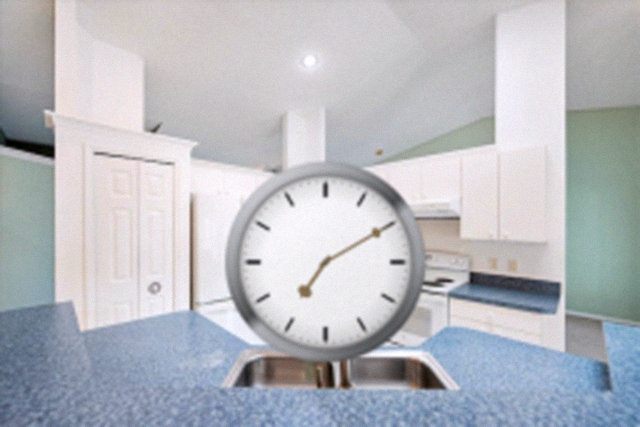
**7:10**
